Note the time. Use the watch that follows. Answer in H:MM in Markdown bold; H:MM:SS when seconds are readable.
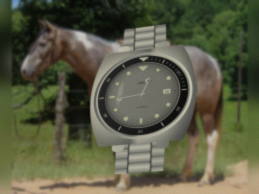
**12:44**
